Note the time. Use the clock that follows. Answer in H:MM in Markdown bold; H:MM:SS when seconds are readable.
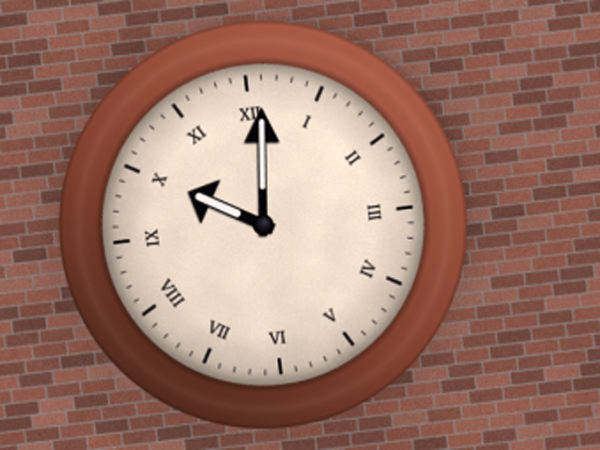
**10:01**
